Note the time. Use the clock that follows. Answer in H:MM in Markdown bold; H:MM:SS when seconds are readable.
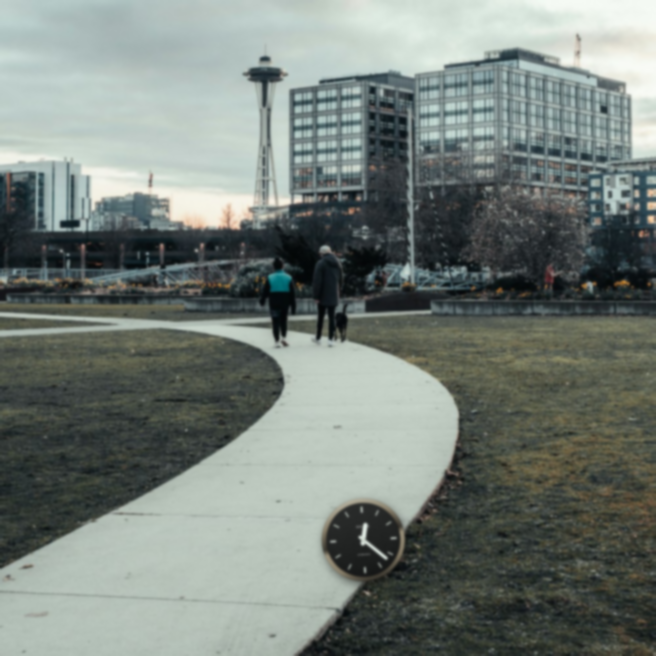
**12:22**
